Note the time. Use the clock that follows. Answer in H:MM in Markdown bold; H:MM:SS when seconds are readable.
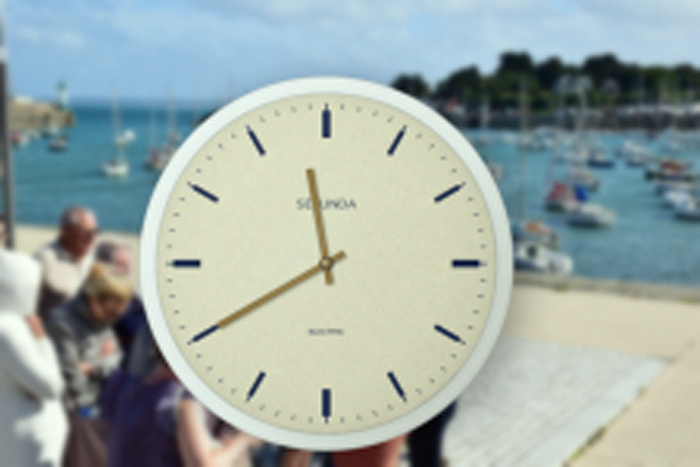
**11:40**
